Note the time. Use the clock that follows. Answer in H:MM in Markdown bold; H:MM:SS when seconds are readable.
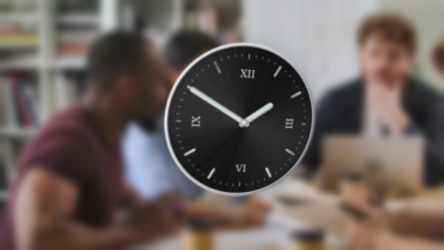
**1:50**
